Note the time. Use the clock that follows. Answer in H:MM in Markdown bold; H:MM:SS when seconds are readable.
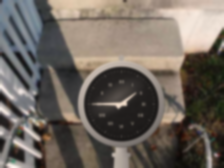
**1:45**
